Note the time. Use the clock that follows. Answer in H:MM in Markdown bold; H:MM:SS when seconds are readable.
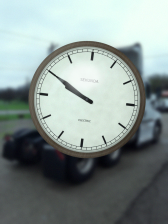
**9:50**
